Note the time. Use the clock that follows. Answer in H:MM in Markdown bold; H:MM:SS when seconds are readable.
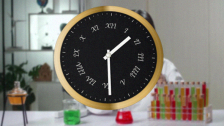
**1:29**
